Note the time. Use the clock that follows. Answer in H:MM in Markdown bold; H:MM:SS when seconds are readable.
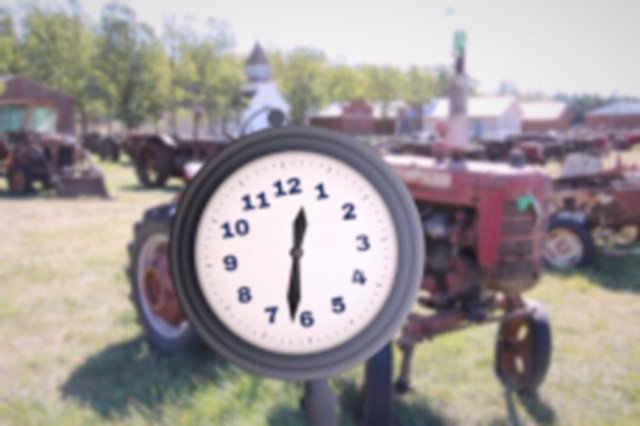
**12:32**
